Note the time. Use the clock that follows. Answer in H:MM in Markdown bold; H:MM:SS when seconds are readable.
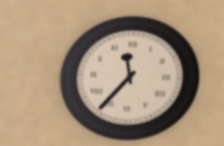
**11:36**
